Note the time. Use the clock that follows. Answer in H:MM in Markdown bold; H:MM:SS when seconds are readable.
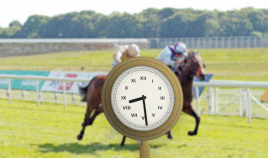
**8:29**
